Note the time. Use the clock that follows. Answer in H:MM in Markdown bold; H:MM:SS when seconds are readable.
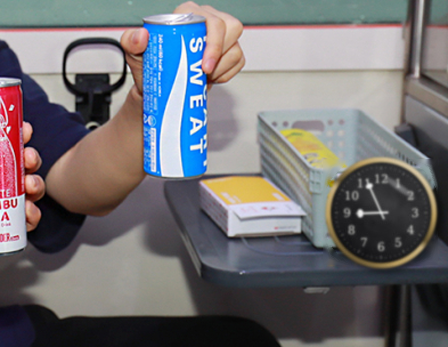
**8:56**
